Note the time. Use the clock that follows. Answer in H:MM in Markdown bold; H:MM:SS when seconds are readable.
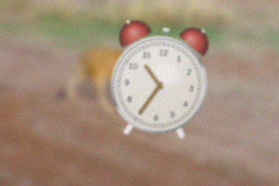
**10:35**
